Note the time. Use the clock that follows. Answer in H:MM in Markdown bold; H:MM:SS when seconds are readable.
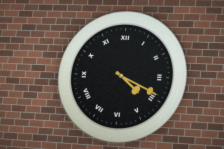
**4:19**
